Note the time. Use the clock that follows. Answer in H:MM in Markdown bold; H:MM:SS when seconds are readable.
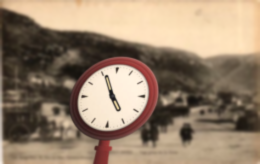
**4:56**
